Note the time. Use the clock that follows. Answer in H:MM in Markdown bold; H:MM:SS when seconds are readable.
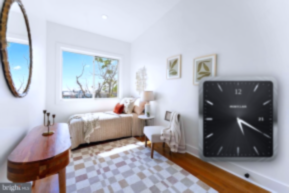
**5:20**
